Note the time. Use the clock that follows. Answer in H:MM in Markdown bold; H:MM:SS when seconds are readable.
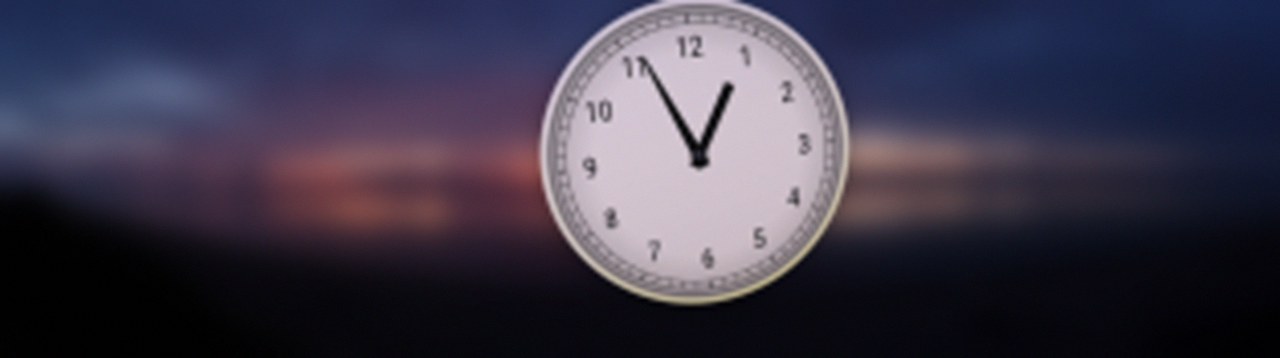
**12:56**
